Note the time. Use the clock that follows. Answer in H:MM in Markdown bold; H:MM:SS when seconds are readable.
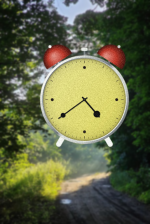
**4:39**
